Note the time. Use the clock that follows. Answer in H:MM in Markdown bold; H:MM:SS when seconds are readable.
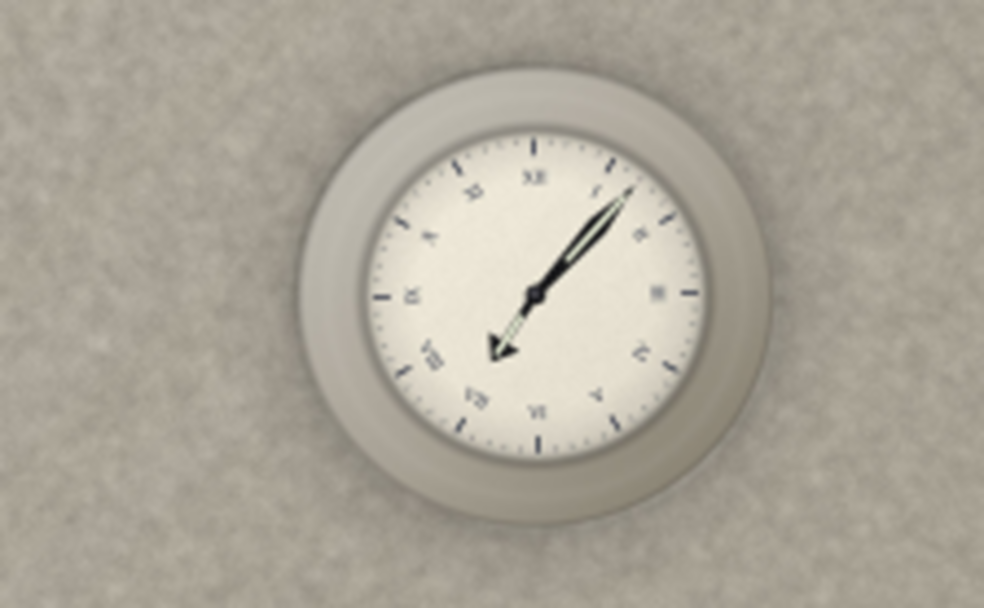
**7:07**
